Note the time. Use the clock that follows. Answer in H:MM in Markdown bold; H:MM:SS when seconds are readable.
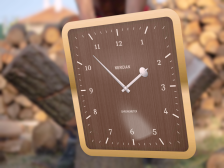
**1:53**
